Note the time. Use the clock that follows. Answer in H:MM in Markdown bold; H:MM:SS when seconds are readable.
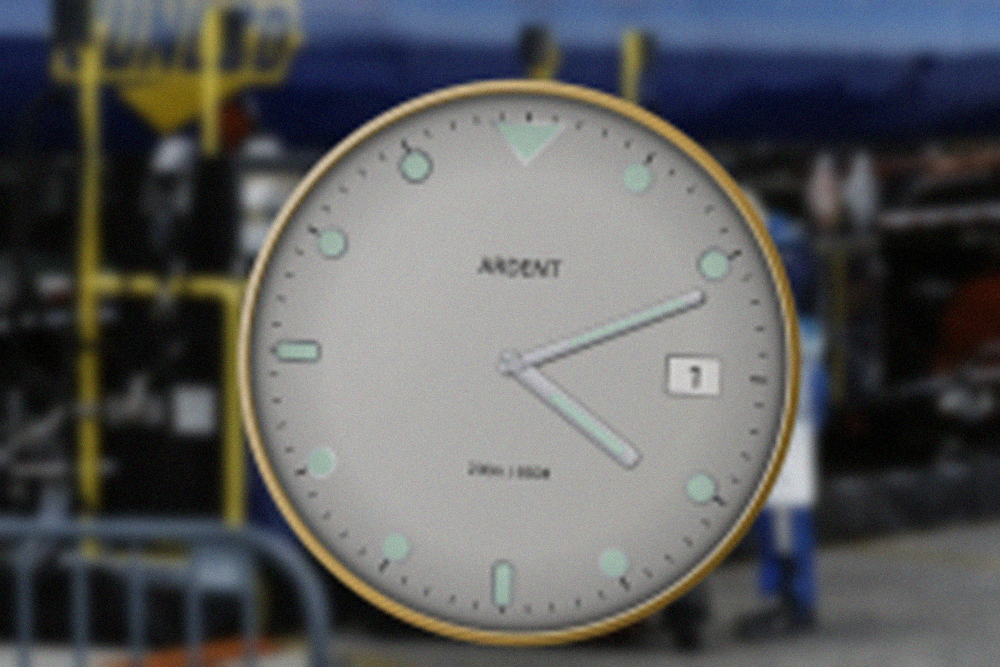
**4:11**
